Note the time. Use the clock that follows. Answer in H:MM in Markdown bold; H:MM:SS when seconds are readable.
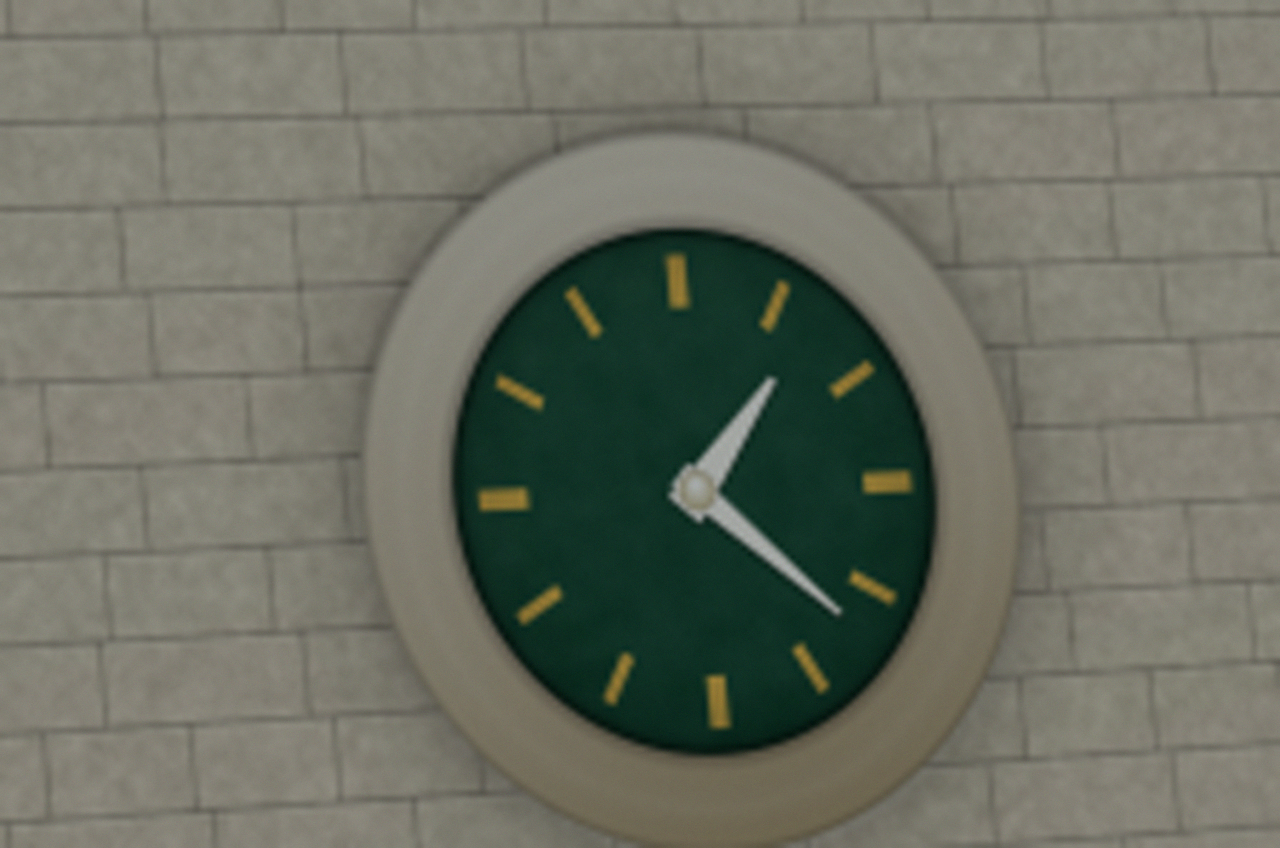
**1:22**
